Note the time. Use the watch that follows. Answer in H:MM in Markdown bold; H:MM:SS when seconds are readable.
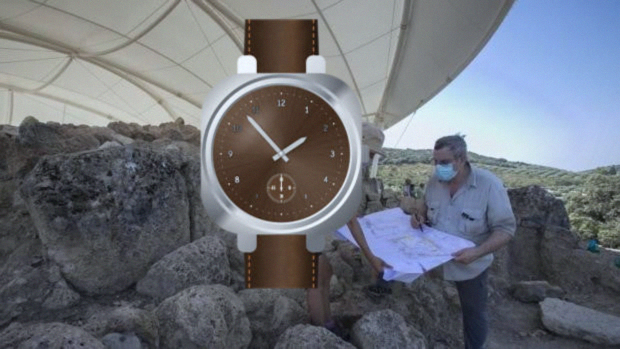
**1:53**
